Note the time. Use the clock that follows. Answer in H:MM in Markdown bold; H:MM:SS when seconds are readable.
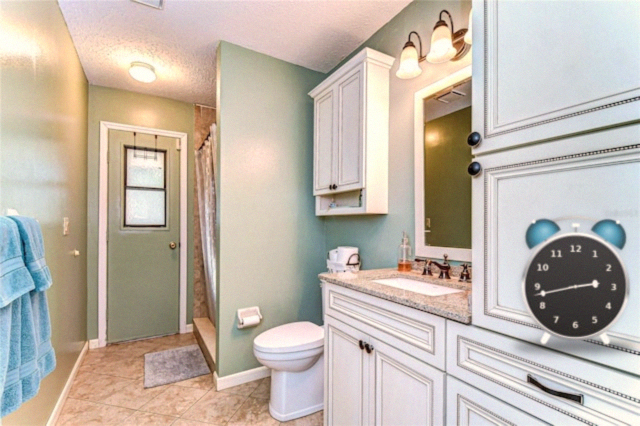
**2:43**
